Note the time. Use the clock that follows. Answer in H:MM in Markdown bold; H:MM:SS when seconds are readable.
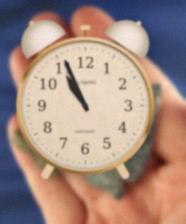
**10:56**
